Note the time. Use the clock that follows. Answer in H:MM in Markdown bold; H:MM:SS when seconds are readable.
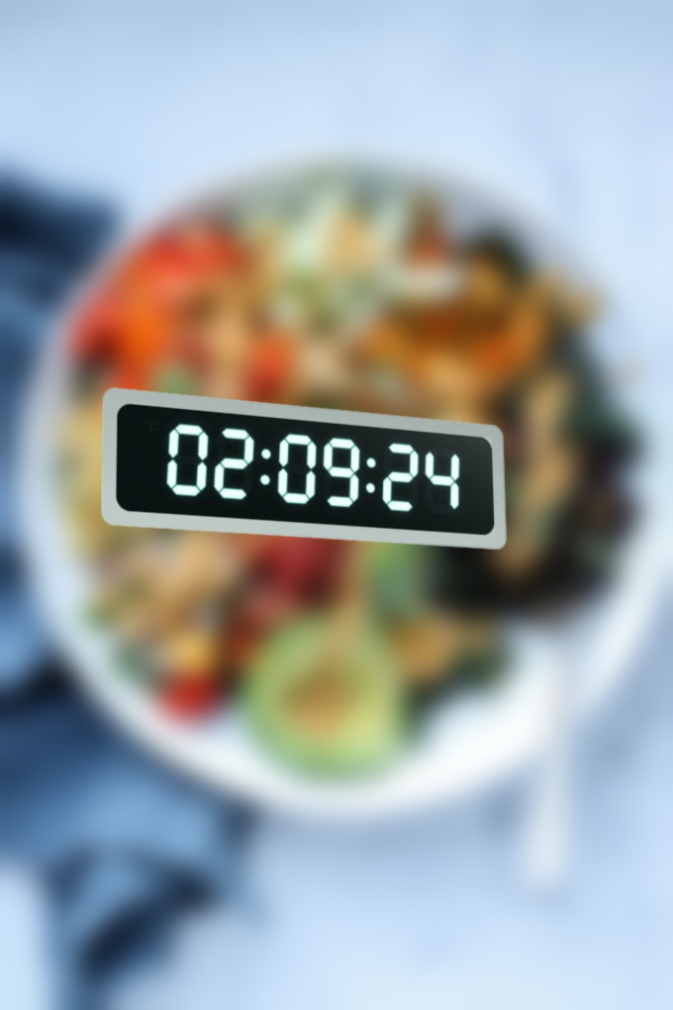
**2:09:24**
